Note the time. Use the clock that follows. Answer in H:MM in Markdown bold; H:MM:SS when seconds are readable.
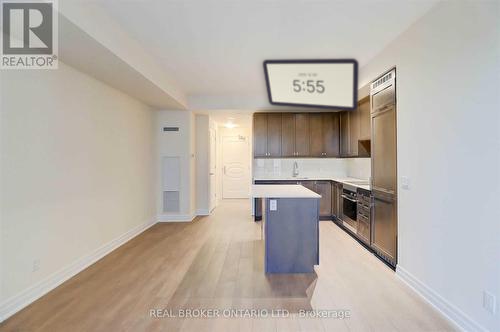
**5:55**
